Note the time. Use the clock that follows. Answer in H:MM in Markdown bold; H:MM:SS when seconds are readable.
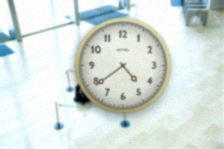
**4:39**
